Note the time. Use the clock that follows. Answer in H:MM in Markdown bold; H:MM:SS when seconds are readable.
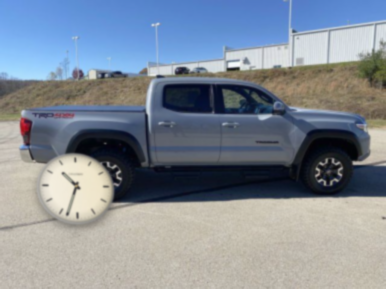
**10:33**
